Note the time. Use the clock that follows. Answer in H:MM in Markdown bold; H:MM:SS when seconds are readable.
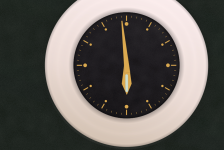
**5:59**
